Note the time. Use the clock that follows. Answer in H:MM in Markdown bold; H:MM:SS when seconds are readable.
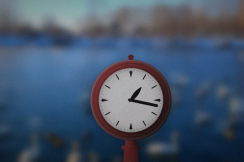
**1:17**
